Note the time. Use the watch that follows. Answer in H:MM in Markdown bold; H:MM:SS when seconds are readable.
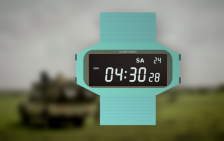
**4:30:28**
